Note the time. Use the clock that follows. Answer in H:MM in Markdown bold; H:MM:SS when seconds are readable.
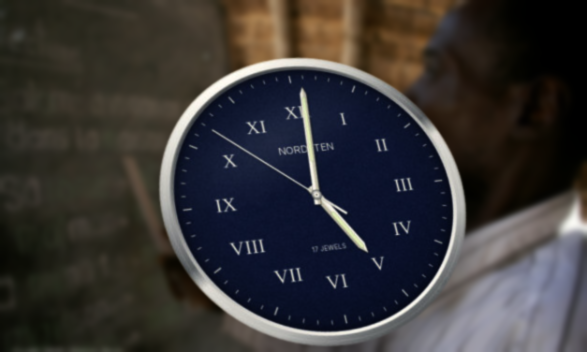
**5:00:52**
